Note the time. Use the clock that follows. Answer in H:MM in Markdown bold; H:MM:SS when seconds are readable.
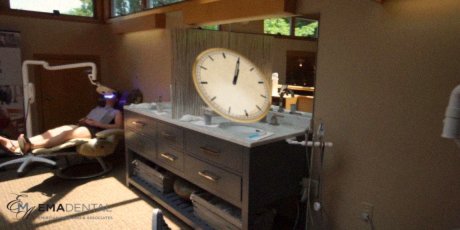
**1:05**
